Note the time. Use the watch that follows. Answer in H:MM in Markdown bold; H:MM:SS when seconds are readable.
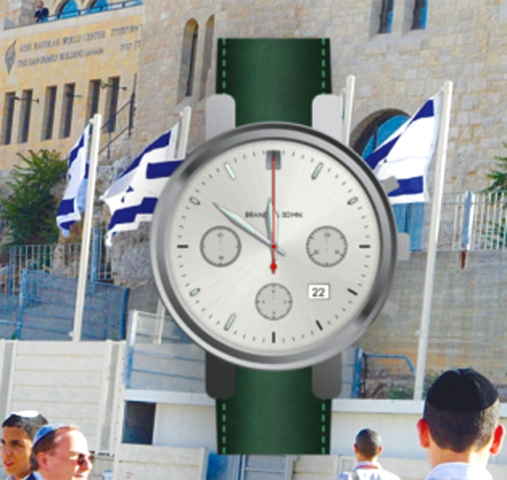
**11:51**
